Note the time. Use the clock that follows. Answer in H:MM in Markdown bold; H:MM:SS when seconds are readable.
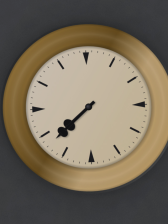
**7:38**
